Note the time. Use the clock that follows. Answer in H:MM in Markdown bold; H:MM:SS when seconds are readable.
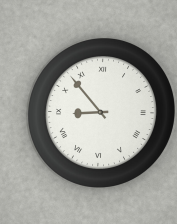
**8:53**
